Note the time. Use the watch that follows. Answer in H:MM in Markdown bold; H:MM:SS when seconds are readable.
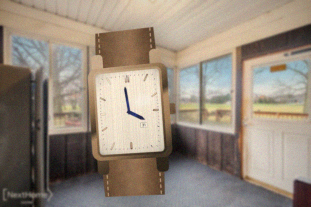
**3:59**
